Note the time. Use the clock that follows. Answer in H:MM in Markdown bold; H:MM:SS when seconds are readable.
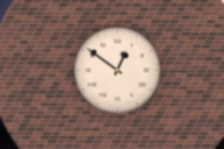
**12:51**
